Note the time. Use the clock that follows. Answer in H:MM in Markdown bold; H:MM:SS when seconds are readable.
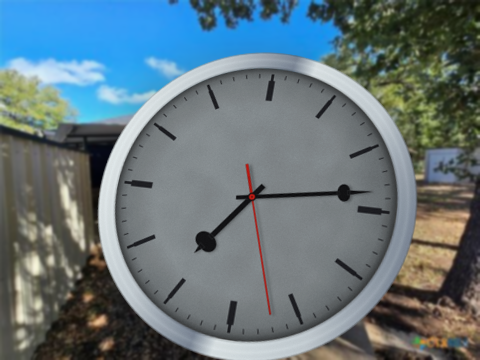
**7:13:27**
